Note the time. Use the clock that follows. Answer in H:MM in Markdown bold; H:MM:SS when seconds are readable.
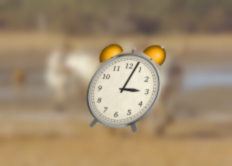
**3:03**
